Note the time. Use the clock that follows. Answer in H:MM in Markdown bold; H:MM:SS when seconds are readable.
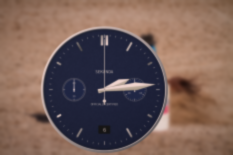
**2:14**
